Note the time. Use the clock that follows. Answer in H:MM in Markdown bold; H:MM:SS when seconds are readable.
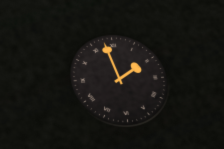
**1:58**
